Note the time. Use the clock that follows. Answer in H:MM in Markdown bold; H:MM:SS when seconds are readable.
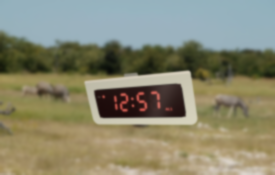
**12:57**
